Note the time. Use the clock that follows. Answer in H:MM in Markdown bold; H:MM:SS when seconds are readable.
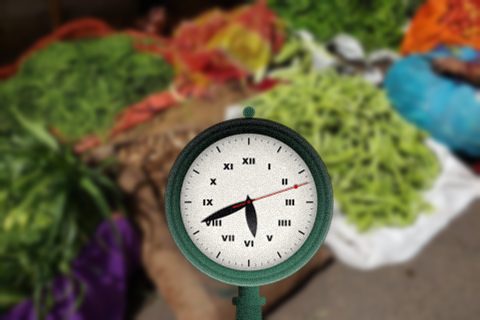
**5:41:12**
